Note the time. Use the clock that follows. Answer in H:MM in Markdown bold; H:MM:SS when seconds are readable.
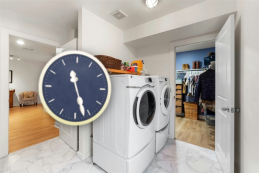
**11:27**
